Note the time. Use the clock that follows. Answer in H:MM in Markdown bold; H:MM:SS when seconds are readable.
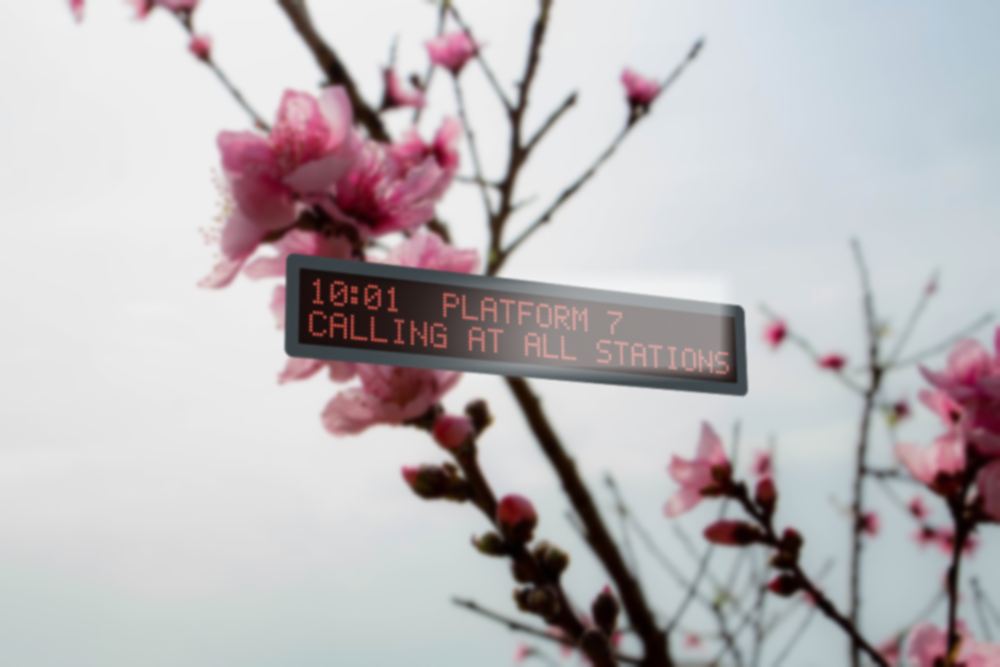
**10:01**
